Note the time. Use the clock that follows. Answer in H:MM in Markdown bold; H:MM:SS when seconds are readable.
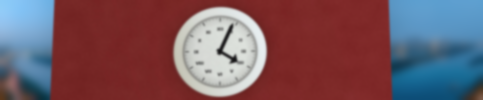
**4:04**
